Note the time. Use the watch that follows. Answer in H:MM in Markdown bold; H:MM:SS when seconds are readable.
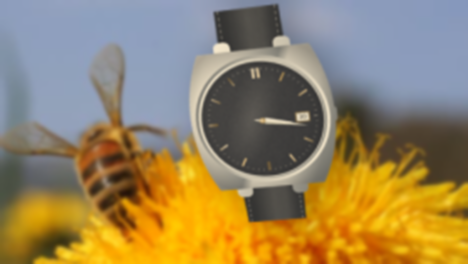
**3:17**
